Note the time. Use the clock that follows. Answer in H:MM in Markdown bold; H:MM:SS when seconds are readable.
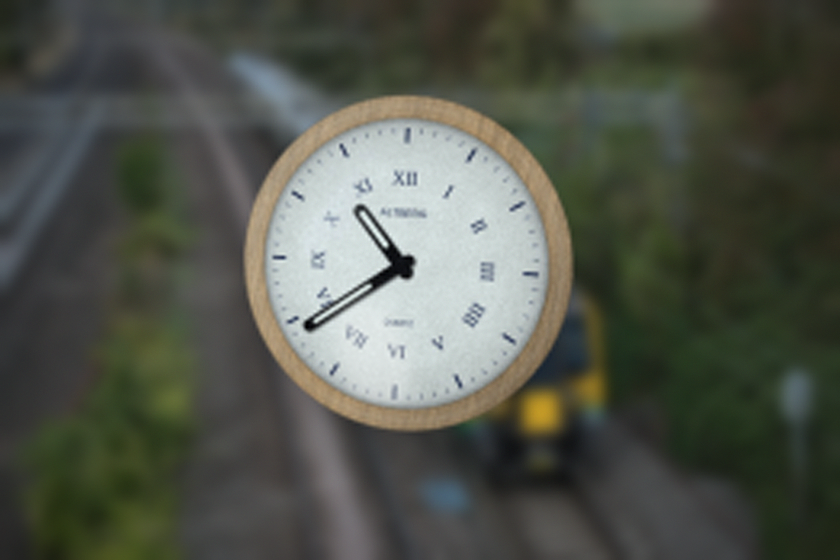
**10:39**
